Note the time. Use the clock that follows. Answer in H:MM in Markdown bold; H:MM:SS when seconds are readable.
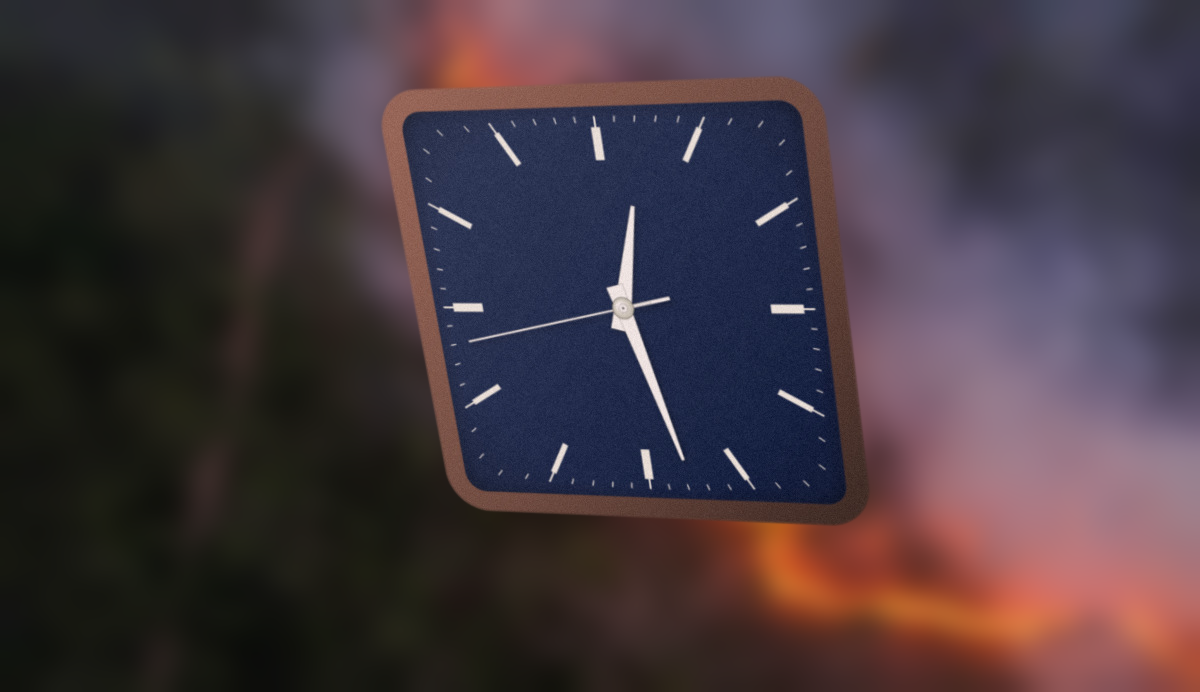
**12:27:43**
